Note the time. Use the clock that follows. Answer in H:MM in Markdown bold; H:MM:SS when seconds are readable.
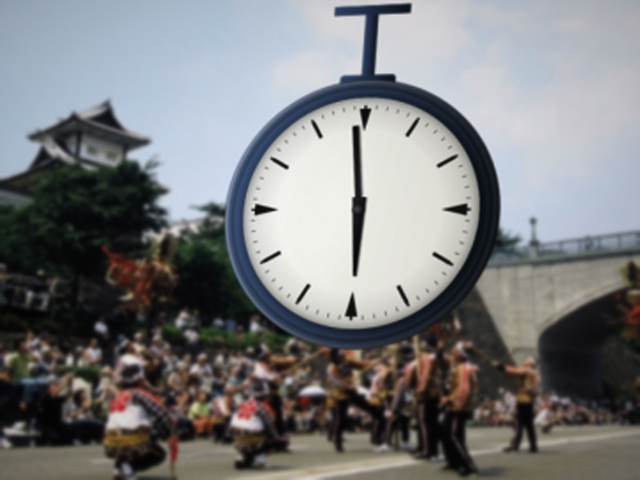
**5:59**
